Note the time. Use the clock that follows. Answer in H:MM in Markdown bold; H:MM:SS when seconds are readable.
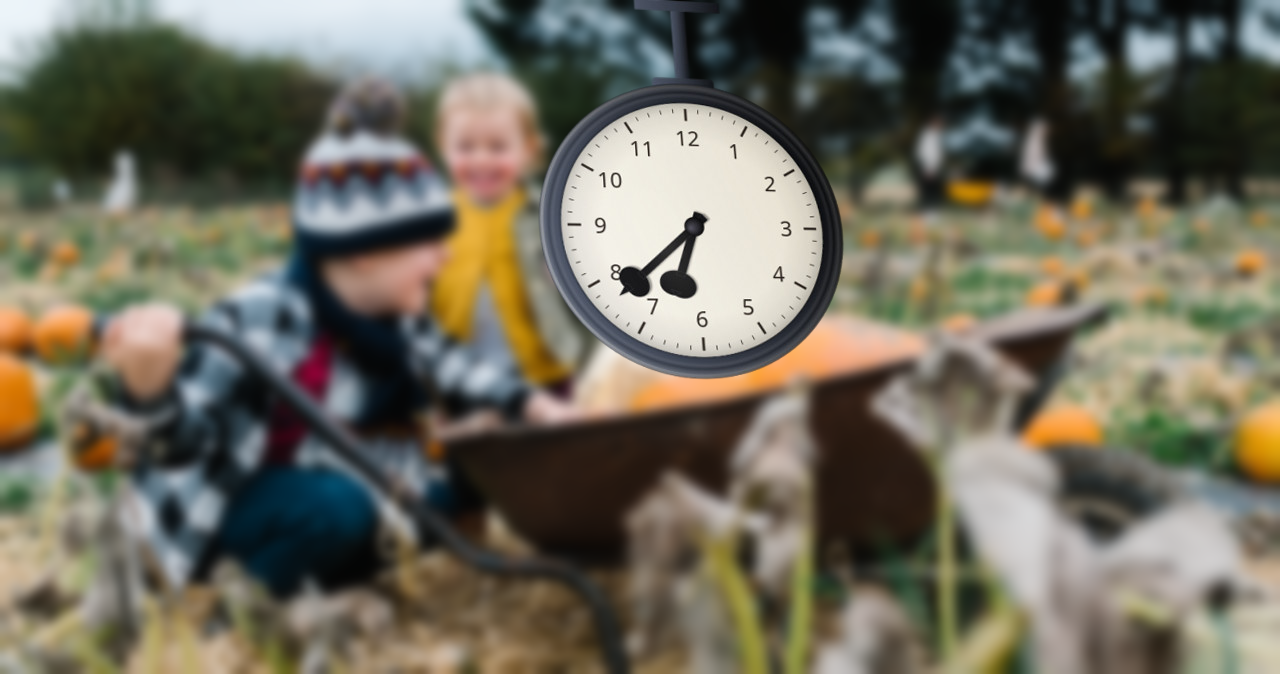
**6:38**
